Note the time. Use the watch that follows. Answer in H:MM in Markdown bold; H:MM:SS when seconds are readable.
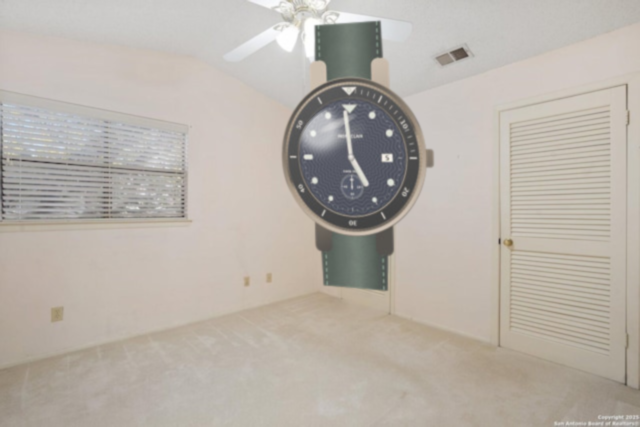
**4:59**
